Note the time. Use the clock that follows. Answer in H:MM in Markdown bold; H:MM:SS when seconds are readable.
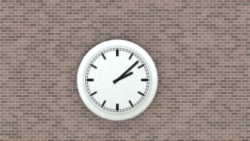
**2:08**
